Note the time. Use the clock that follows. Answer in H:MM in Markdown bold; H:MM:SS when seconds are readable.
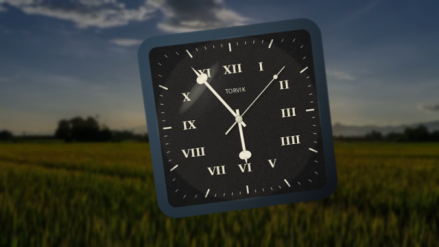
**5:54:08**
